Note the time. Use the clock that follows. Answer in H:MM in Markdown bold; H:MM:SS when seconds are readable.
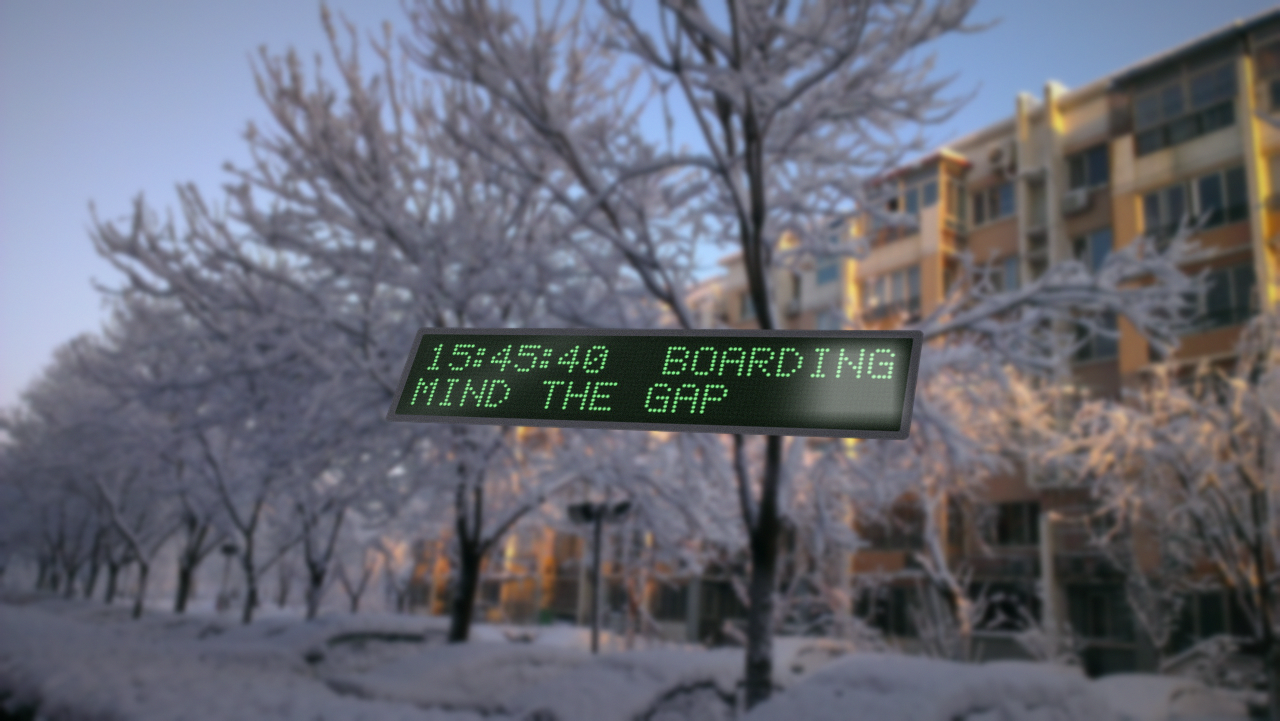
**15:45:40**
